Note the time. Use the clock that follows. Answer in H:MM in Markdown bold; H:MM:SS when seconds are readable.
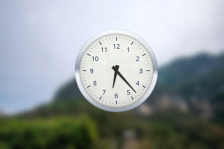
**6:23**
